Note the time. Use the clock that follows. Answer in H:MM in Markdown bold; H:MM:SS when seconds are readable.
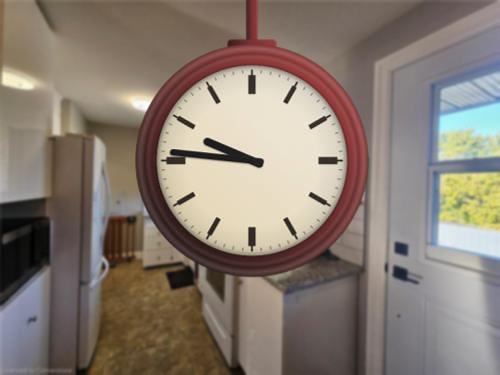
**9:46**
